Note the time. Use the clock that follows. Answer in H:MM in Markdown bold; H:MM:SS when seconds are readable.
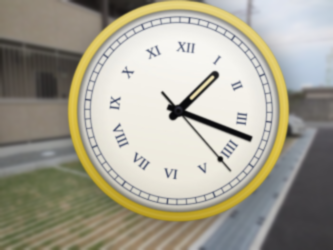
**1:17:22**
